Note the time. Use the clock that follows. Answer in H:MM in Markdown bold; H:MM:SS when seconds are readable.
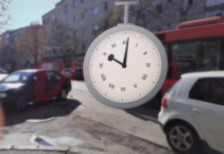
**10:01**
